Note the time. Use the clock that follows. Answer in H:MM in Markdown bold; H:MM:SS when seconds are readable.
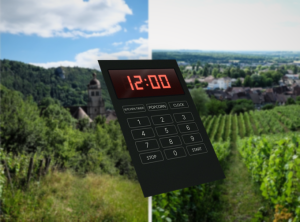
**12:00**
